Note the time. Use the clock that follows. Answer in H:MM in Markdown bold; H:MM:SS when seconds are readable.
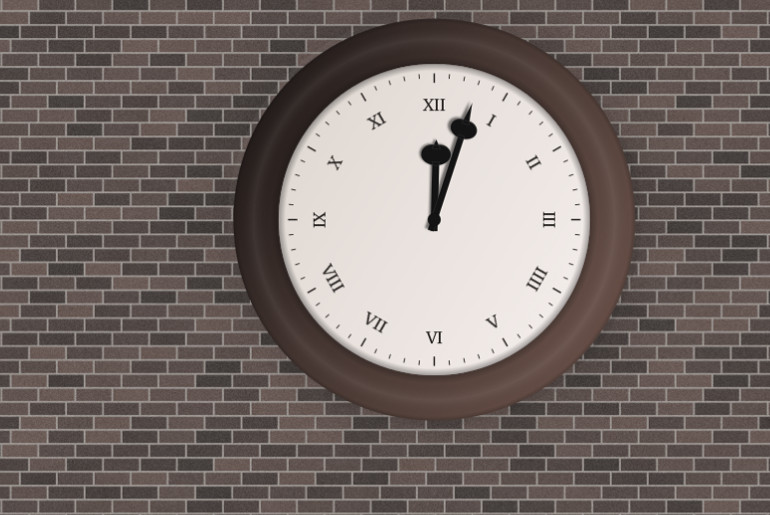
**12:03**
